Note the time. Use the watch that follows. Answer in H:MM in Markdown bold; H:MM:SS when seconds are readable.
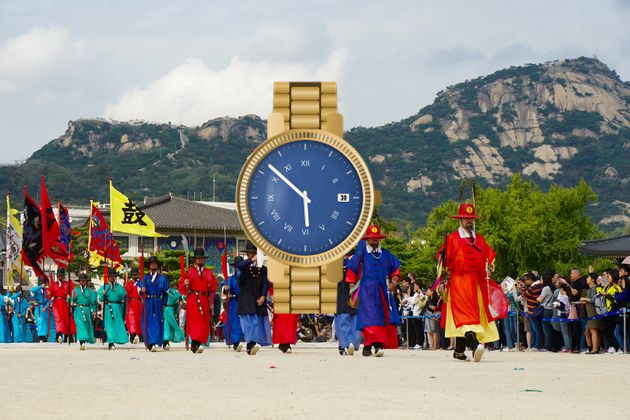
**5:52**
